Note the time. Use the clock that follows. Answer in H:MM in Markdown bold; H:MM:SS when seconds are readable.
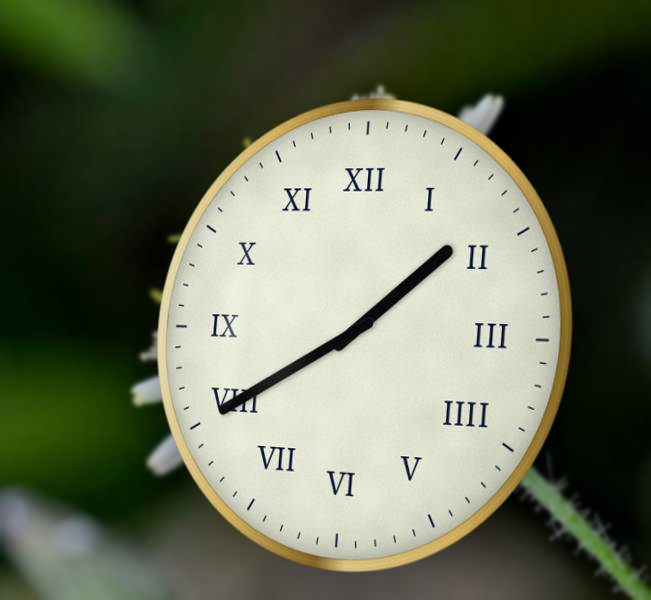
**1:40**
